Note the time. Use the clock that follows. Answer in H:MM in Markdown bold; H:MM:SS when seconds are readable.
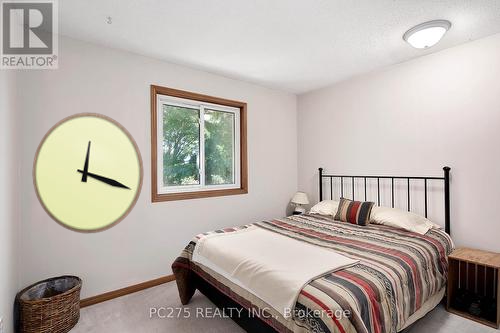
**12:18**
